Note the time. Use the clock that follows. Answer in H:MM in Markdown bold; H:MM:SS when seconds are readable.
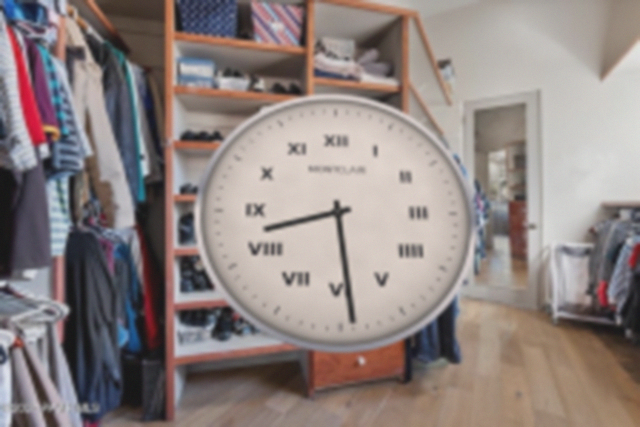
**8:29**
